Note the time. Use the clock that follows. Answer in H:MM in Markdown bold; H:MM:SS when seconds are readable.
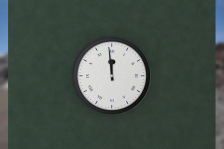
**11:59**
